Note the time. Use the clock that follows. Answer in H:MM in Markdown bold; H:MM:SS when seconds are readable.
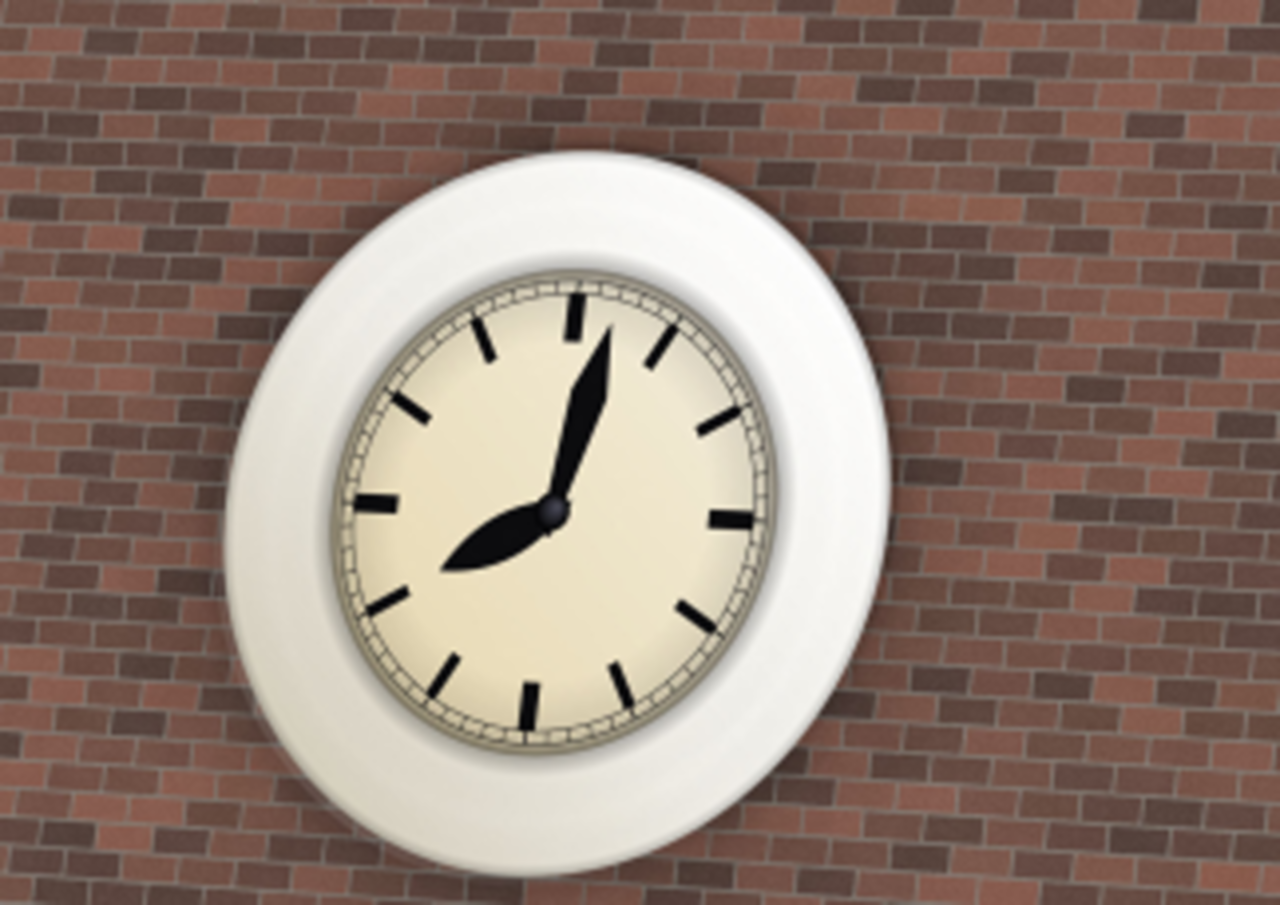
**8:02**
